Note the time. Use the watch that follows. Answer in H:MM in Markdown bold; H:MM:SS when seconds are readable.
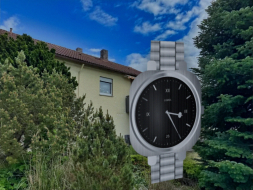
**3:25**
